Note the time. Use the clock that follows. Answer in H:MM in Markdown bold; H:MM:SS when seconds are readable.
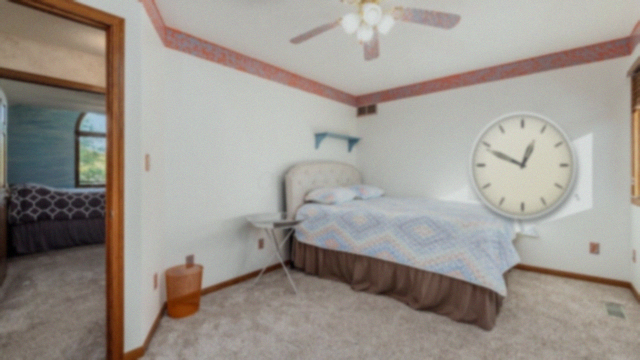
**12:49**
